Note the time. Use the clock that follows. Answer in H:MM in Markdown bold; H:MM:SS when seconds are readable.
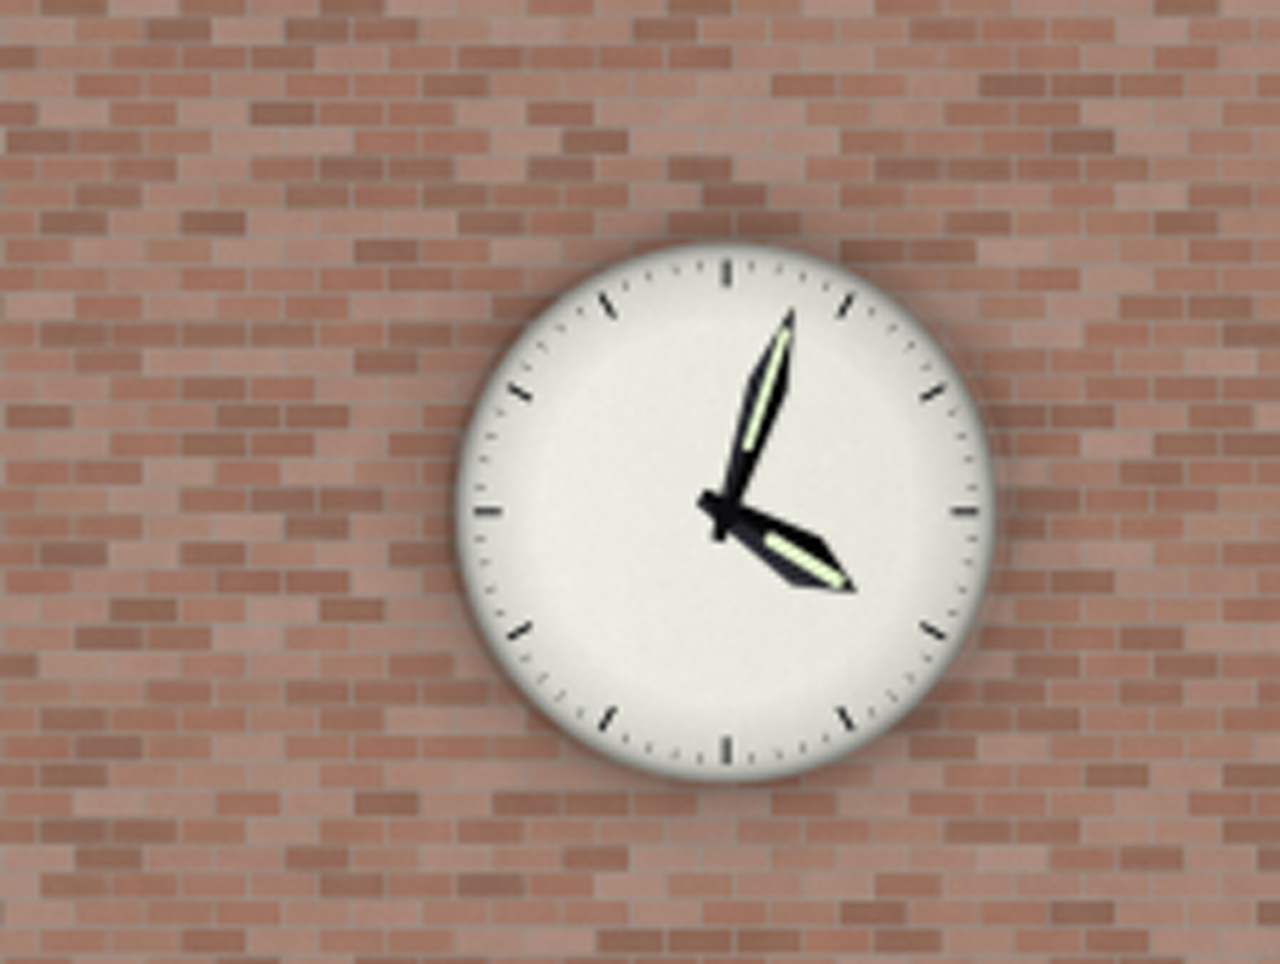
**4:03**
